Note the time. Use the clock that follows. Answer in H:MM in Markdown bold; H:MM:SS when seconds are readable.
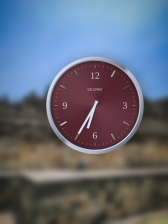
**6:35**
